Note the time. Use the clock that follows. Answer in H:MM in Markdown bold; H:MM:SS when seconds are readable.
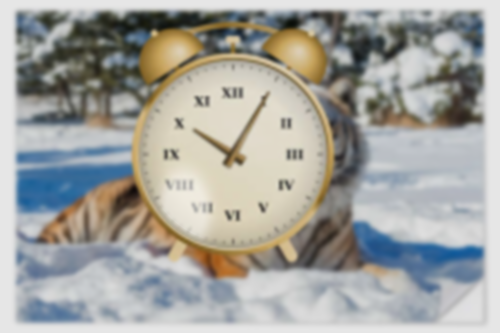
**10:05**
